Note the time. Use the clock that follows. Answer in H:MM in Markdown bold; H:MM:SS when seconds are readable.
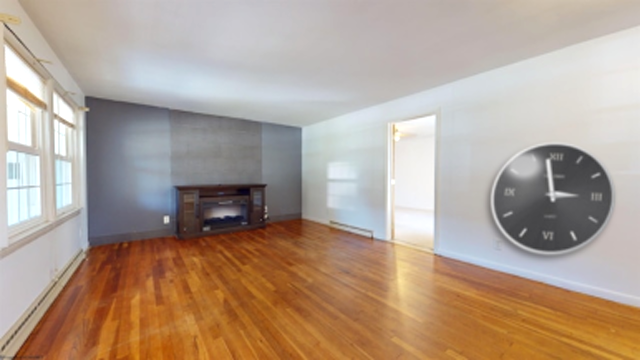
**2:58**
